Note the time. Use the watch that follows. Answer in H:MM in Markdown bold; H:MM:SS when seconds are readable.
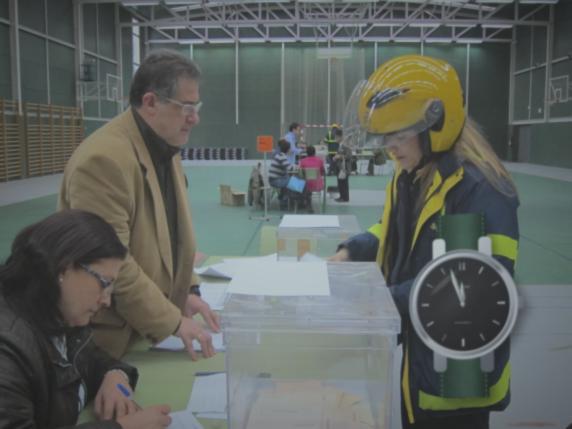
**11:57**
